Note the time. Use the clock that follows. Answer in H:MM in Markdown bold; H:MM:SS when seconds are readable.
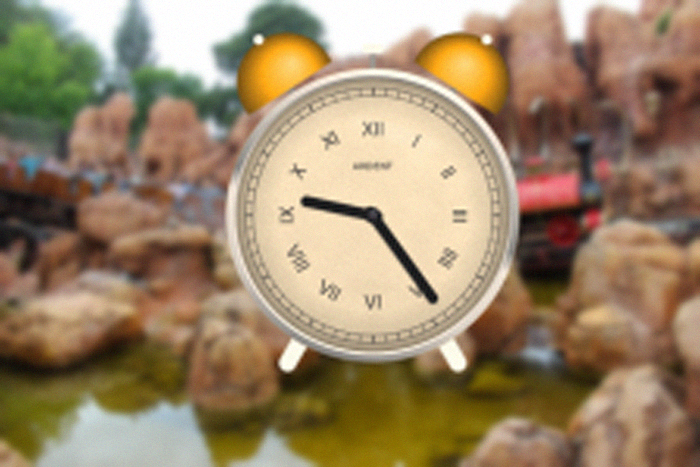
**9:24**
